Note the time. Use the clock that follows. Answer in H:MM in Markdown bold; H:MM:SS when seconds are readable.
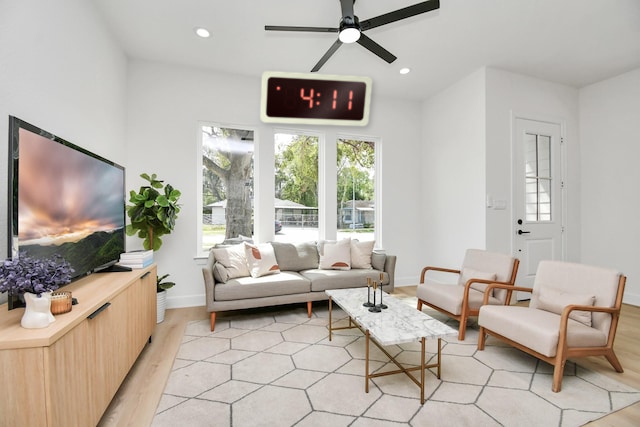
**4:11**
